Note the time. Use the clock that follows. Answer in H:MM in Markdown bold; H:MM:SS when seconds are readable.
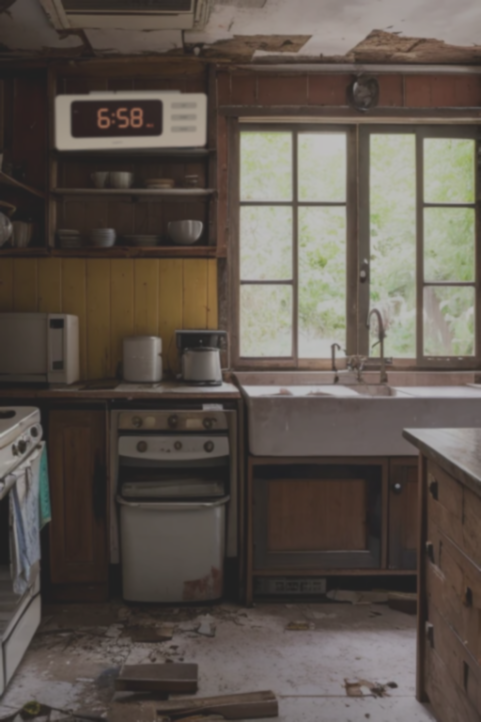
**6:58**
